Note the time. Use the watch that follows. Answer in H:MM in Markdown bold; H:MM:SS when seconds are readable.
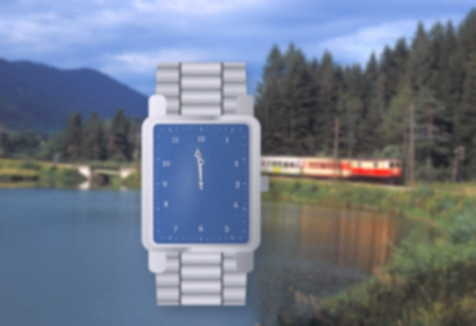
**11:59**
